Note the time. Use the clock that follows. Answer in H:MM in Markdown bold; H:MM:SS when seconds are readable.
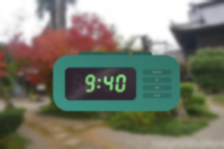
**9:40**
